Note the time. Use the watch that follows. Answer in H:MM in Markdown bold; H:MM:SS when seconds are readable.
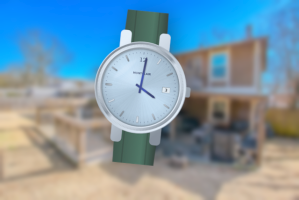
**4:01**
